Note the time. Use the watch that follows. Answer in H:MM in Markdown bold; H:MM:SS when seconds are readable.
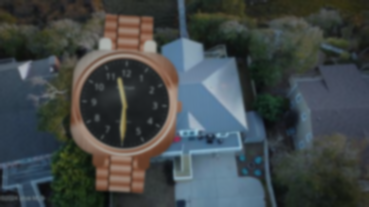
**11:30**
